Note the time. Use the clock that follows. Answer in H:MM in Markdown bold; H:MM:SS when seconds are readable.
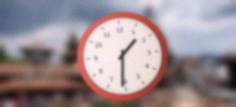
**1:31**
